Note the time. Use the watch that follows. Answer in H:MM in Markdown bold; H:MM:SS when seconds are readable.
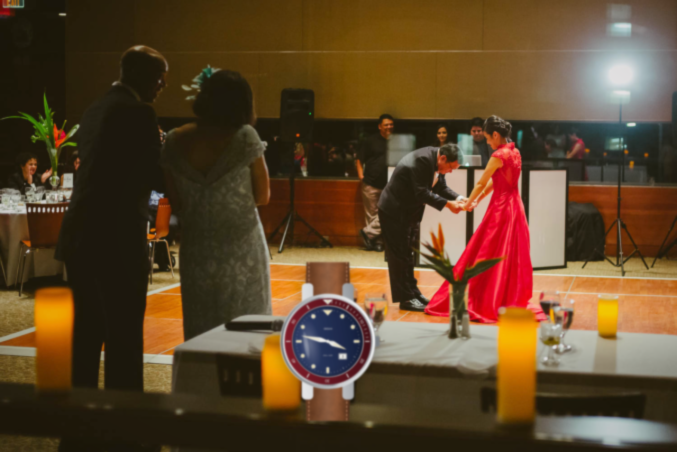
**3:47**
